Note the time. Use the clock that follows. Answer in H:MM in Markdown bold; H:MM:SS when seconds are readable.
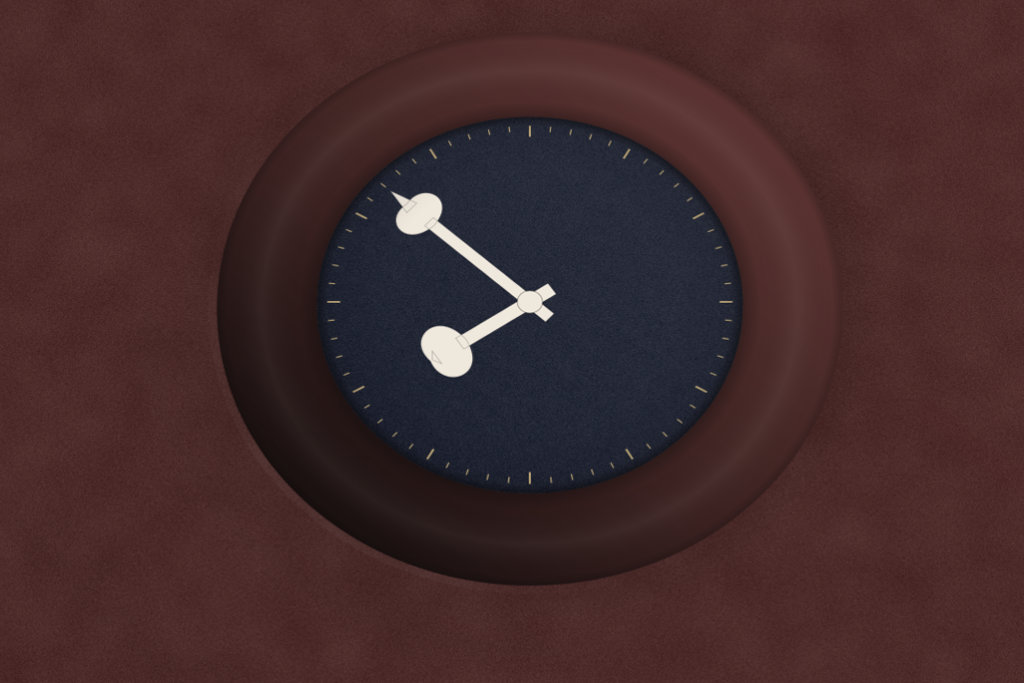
**7:52**
